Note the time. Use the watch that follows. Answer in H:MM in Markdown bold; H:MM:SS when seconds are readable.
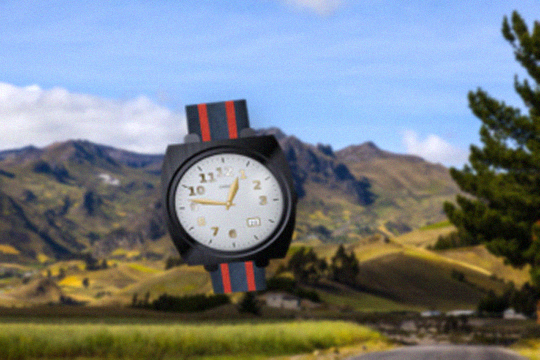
**12:47**
